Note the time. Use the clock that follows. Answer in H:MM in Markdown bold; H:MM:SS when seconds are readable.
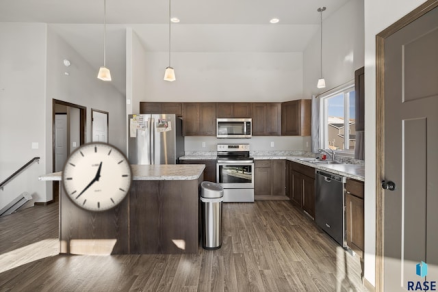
**12:38**
